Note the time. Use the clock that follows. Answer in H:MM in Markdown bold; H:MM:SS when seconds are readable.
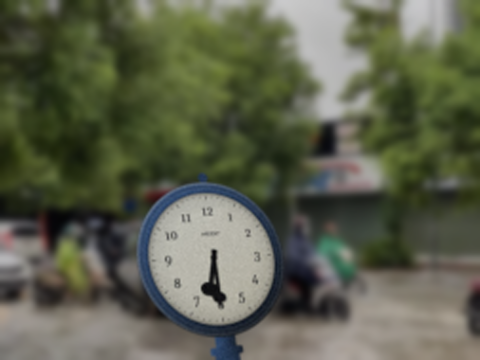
**6:30**
